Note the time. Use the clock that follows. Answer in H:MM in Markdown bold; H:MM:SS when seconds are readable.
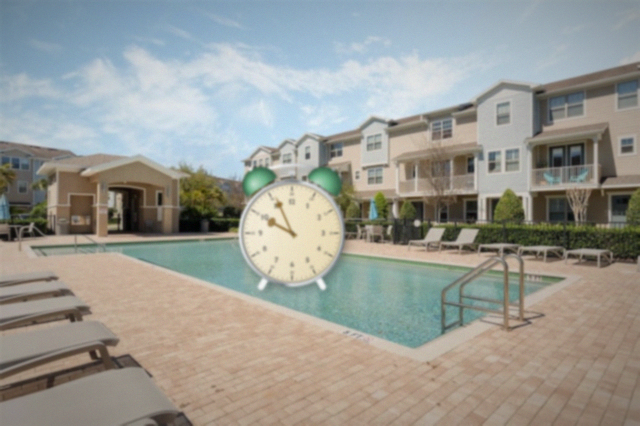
**9:56**
